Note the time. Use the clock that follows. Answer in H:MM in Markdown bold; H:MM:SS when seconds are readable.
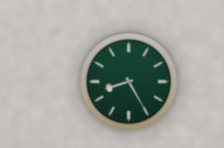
**8:25**
